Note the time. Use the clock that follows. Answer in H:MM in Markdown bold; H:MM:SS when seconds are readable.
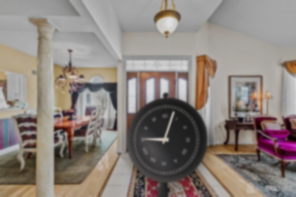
**9:03**
